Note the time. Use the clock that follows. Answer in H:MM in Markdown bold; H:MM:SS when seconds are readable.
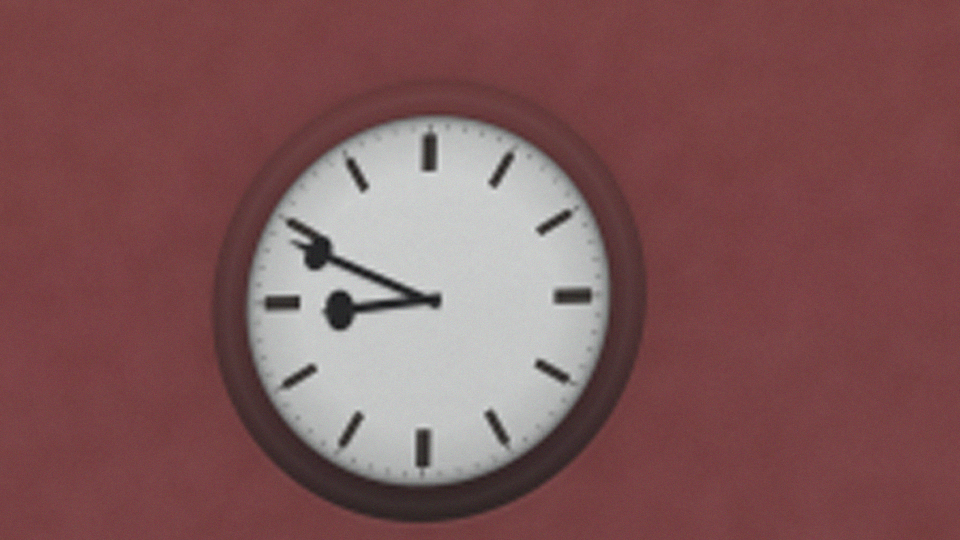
**8:49**
